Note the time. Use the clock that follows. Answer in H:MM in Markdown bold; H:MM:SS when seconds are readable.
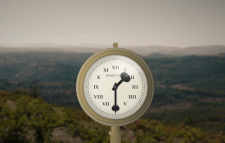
**1:30**
